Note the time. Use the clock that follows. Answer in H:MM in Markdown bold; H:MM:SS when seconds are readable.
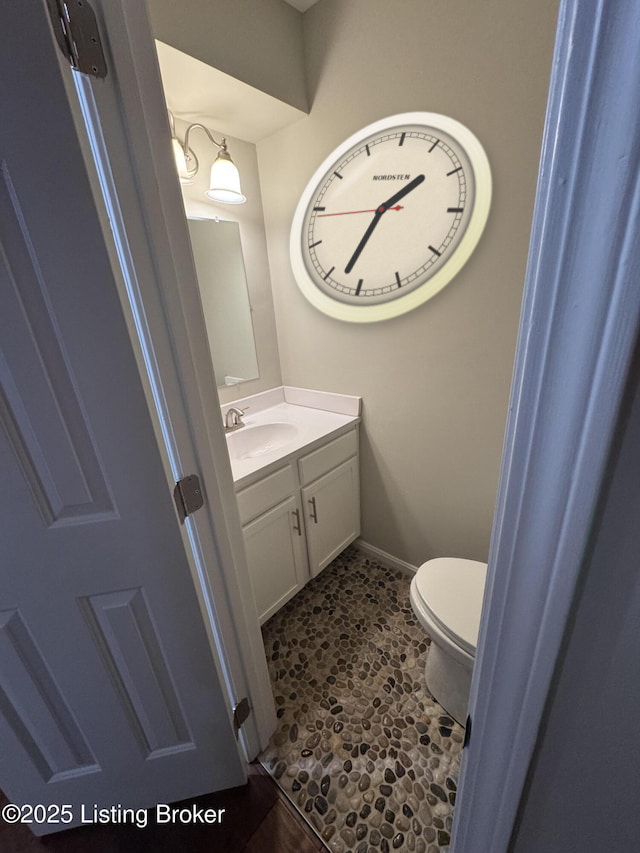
**1:32:44**
